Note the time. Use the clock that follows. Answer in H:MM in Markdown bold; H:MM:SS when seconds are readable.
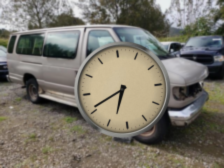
**6:41**
